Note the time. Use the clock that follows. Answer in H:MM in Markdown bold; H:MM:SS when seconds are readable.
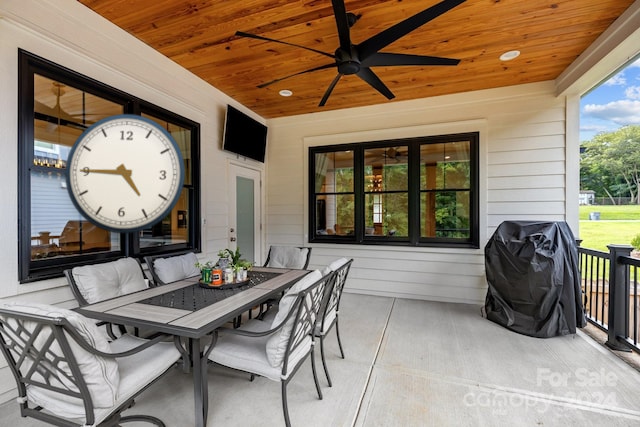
**4:45**
